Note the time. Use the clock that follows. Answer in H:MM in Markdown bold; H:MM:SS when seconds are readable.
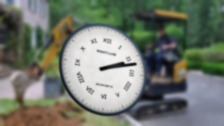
**2:12**
